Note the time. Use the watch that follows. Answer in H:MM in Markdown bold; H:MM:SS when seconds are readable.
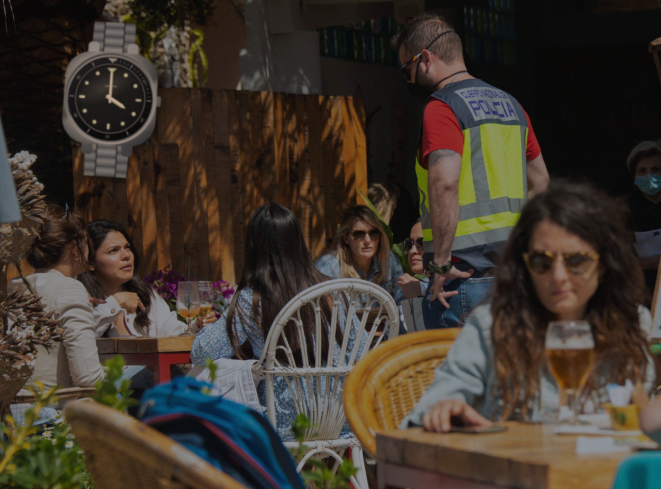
**4:00**
